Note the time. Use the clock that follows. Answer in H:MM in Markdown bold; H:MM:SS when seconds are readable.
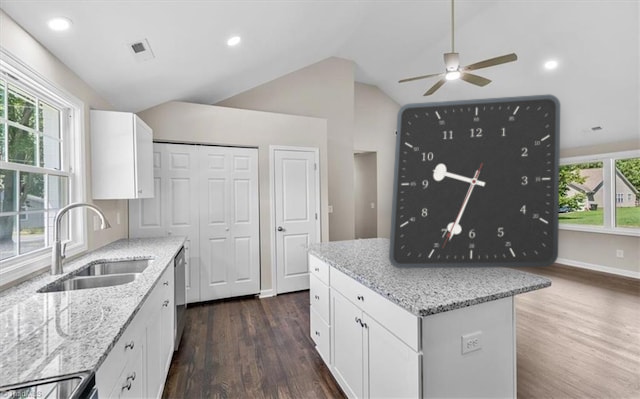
**9:33:34**
